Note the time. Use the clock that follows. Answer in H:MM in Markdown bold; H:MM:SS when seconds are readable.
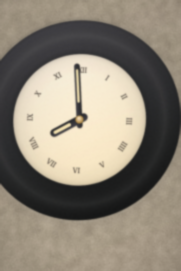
**7:59**
